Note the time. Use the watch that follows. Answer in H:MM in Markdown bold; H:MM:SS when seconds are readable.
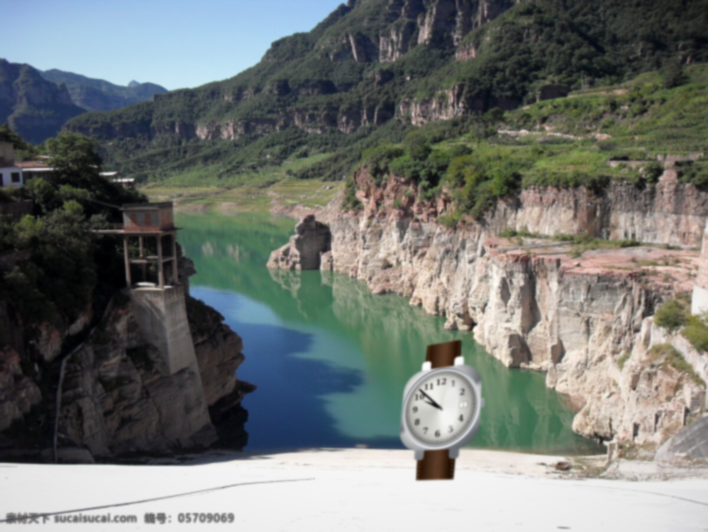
**9:52**
